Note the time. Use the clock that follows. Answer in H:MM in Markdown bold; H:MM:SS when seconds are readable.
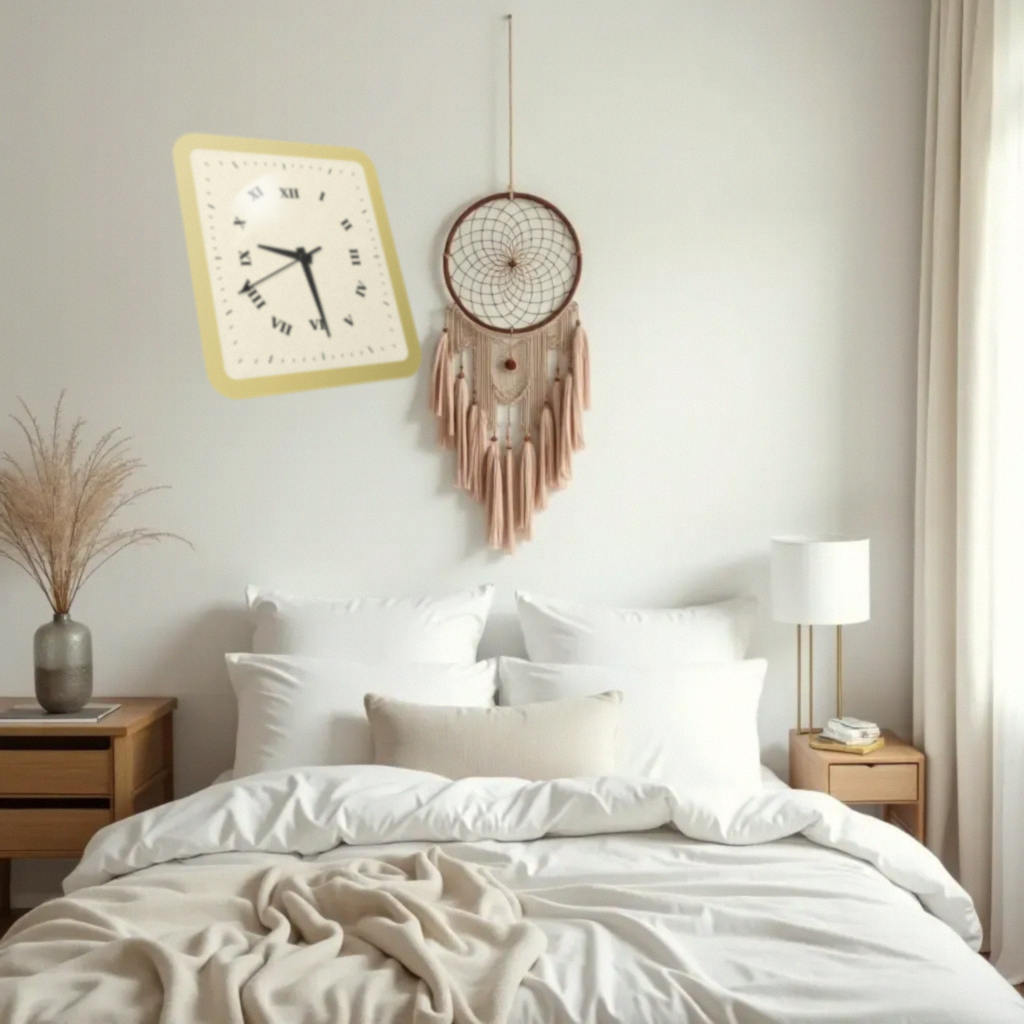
**9:28:41**
